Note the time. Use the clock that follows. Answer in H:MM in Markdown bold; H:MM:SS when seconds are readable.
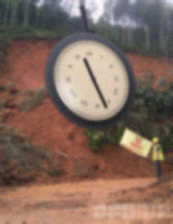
**11:27**
